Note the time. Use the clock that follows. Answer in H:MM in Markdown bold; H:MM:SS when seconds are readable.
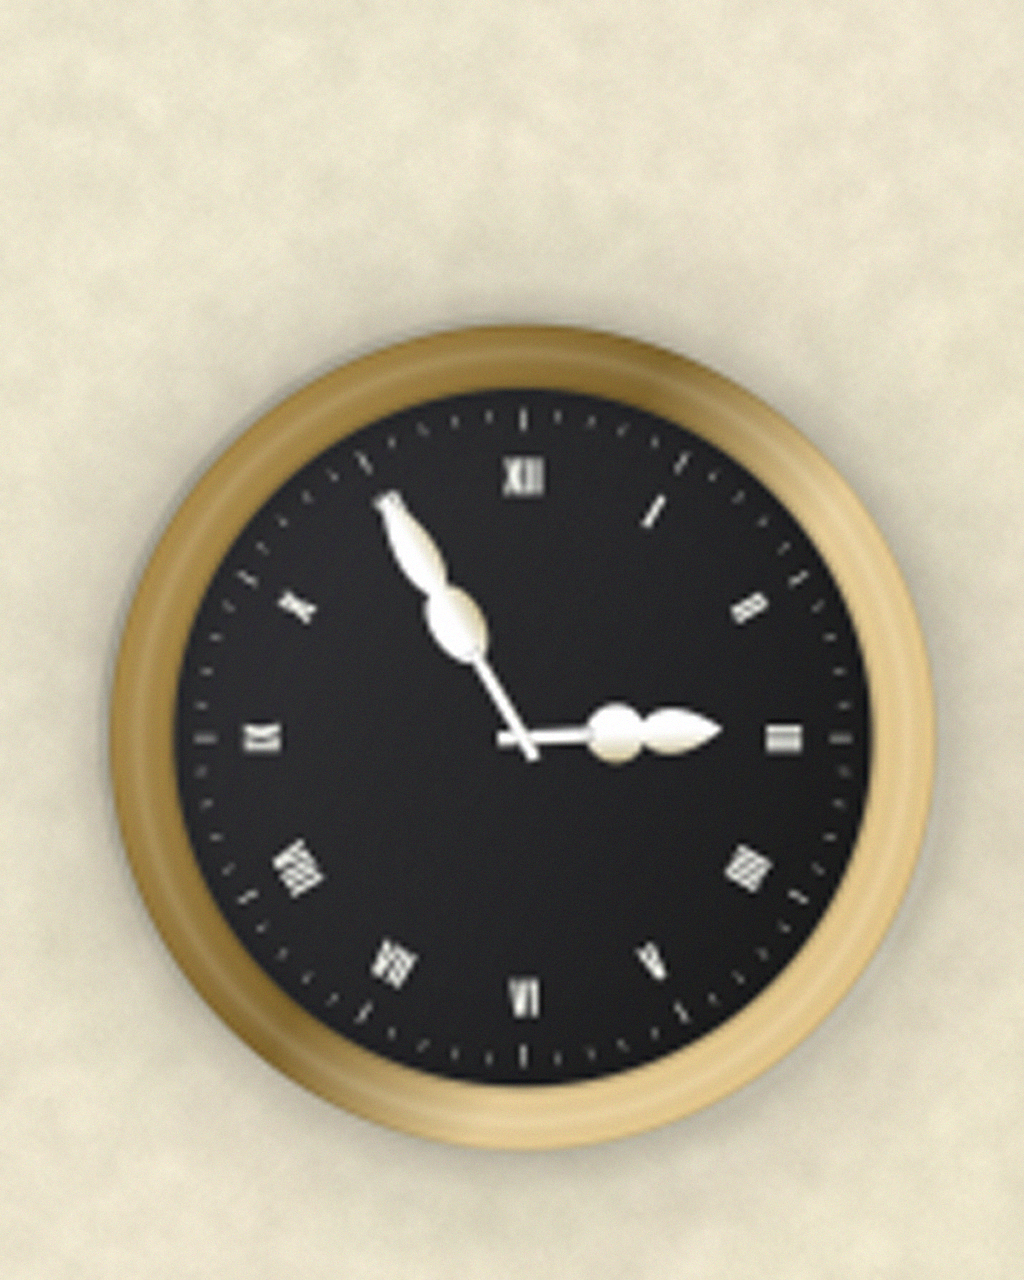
**2:55**
